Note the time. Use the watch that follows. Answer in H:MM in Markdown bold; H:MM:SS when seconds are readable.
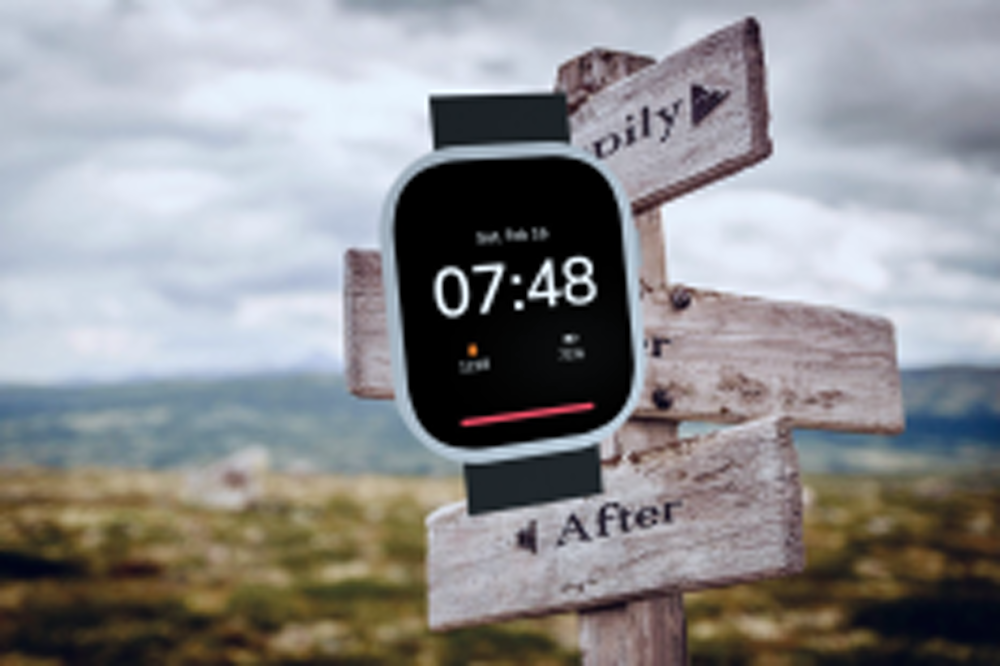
**7:48**
